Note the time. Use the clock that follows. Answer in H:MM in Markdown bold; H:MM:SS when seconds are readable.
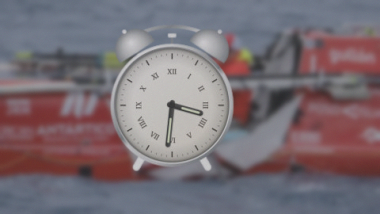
**3:31**
